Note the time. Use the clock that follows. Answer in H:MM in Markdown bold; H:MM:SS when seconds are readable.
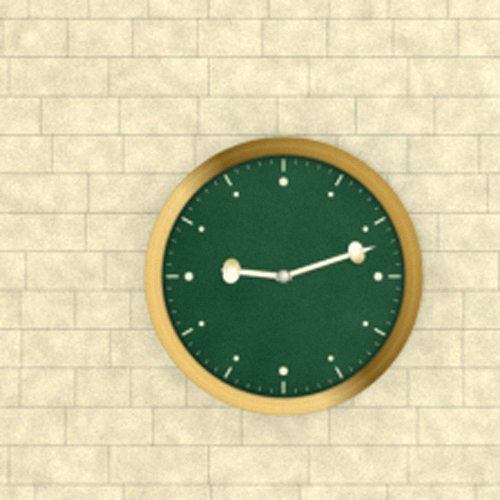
**9:12**
